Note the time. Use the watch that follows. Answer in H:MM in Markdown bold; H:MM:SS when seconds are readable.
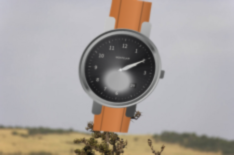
**2:10**
